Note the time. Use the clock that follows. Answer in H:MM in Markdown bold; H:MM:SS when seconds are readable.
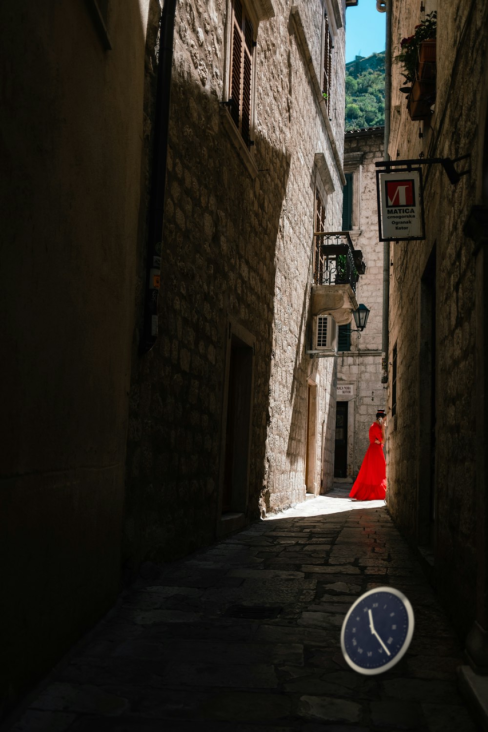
**11:23**
